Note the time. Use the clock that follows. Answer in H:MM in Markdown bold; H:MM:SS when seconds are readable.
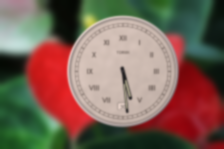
**5:29**
